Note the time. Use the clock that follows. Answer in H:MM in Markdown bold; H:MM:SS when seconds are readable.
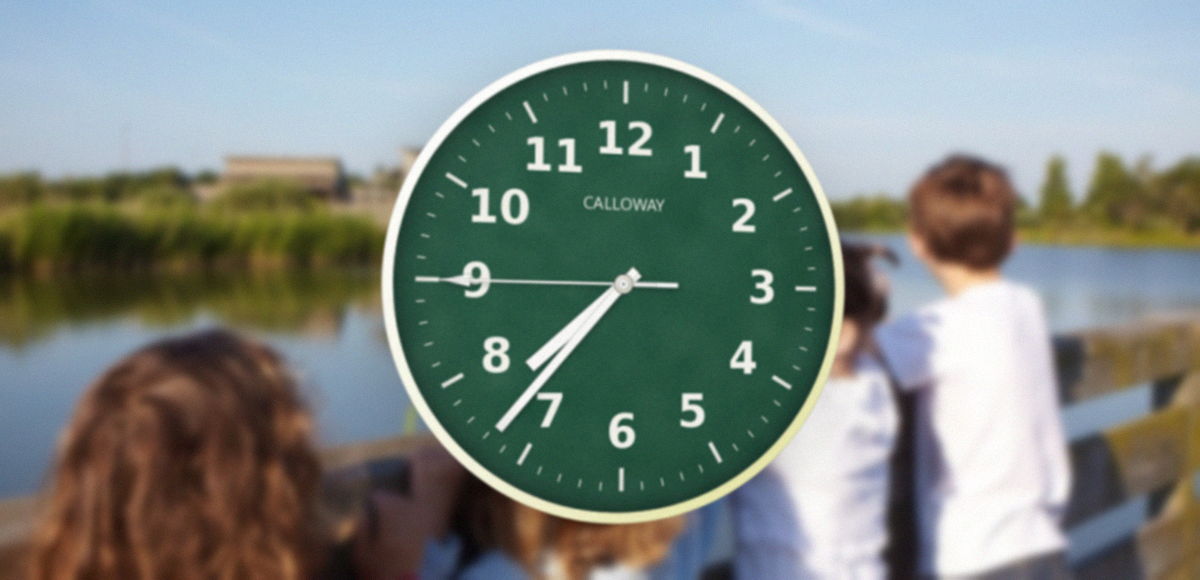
**7:36:45**
